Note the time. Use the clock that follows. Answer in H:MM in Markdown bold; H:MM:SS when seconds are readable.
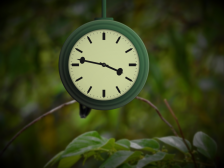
**3:47**
